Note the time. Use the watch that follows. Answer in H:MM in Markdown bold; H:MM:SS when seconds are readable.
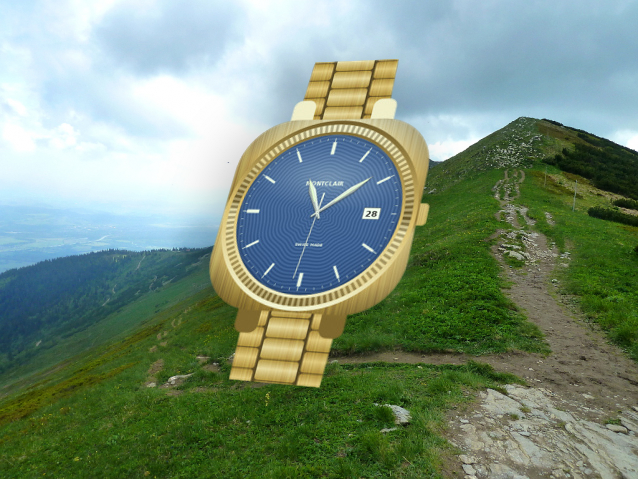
**11:08:31**
